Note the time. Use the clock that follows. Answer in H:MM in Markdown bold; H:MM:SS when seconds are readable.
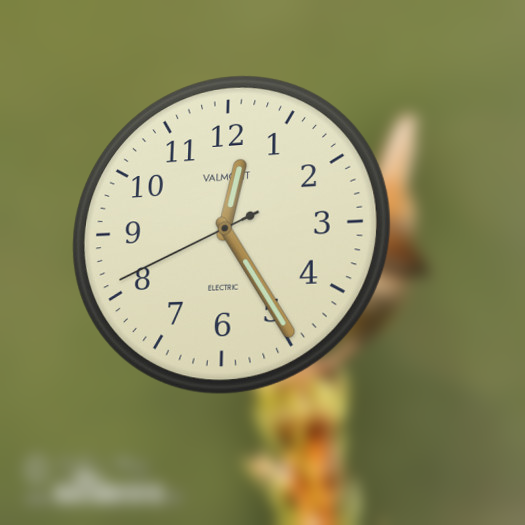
**12:24:41**
